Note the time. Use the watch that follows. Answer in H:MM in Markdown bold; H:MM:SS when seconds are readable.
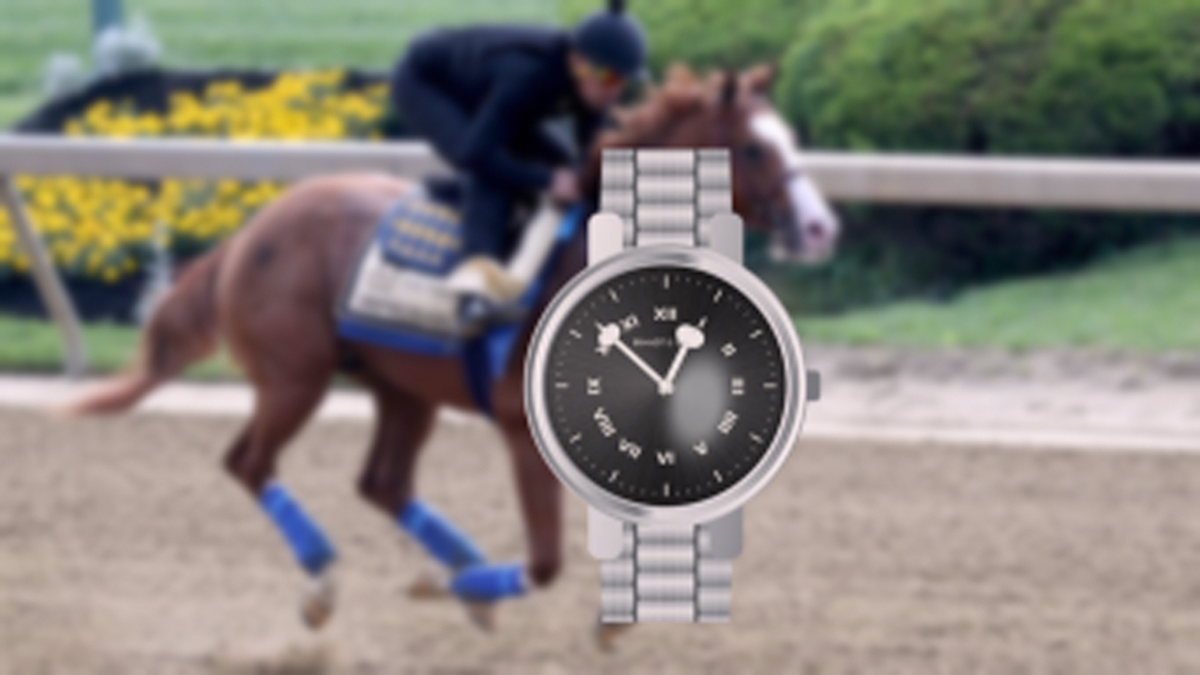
**12:52**
